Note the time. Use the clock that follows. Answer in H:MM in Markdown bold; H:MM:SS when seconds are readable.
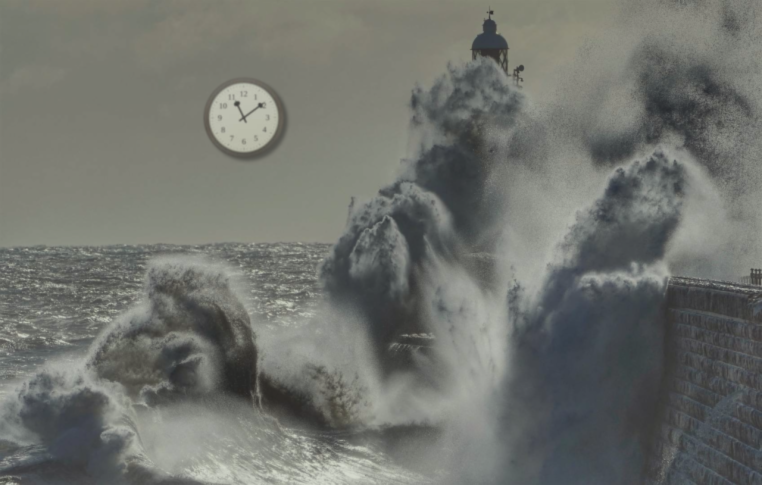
**11:09**
